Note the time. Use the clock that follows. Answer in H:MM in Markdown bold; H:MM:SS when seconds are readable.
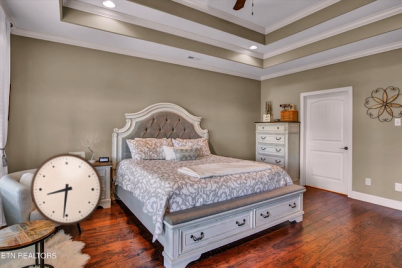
**8:31**
